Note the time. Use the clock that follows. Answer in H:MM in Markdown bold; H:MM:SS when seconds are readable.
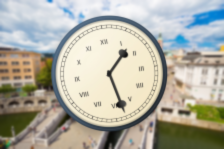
**1:28**
